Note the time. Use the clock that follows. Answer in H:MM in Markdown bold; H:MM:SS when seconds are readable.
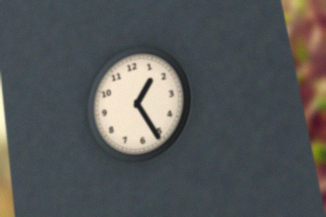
**1:26**
